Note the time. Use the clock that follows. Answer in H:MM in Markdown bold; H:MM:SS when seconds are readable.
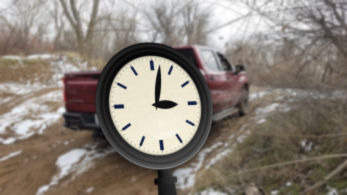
**3:02**
